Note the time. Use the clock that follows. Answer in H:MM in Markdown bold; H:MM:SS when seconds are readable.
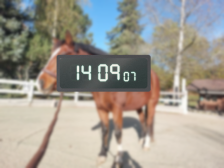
**14:09:07**
